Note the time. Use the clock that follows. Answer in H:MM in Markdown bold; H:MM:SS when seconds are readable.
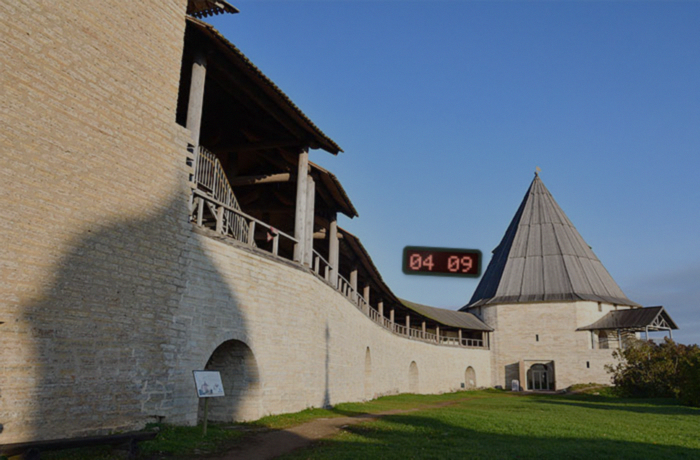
**4:09**
